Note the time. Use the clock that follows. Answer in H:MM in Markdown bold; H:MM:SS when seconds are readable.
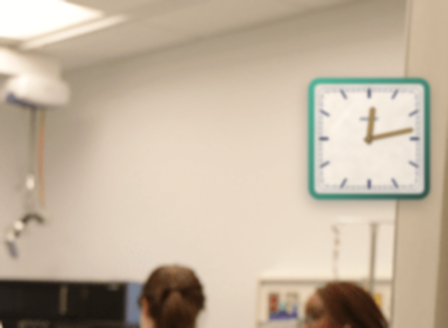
**12:13**
